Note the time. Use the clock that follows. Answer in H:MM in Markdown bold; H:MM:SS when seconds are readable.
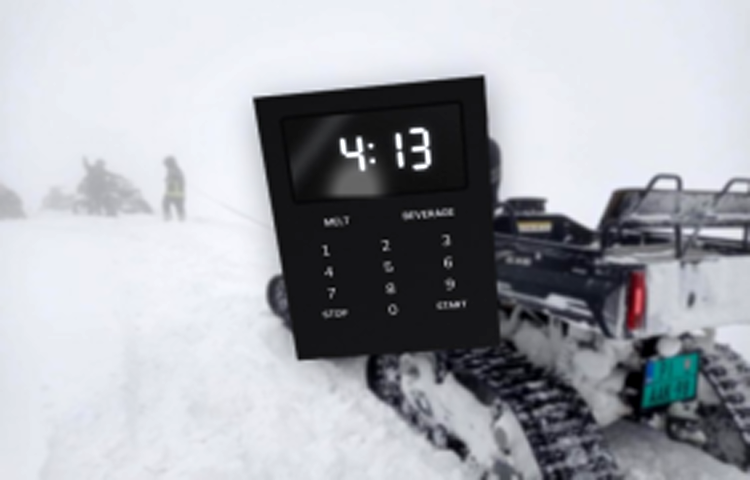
**4:13**
